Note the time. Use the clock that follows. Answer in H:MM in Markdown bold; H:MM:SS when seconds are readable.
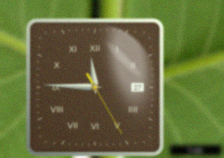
**11:45:25**
